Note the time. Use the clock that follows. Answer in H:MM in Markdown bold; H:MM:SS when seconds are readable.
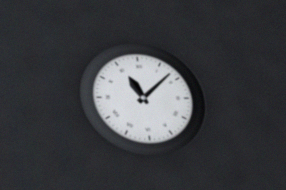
**11:08**
